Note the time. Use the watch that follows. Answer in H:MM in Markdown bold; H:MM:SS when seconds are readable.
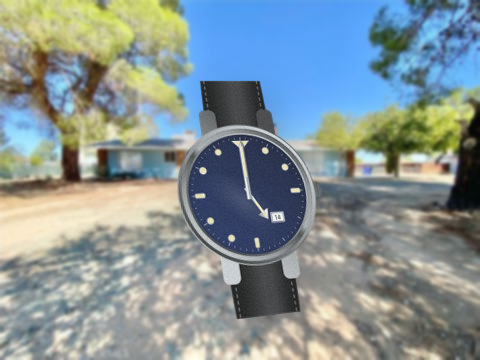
**5:00**
